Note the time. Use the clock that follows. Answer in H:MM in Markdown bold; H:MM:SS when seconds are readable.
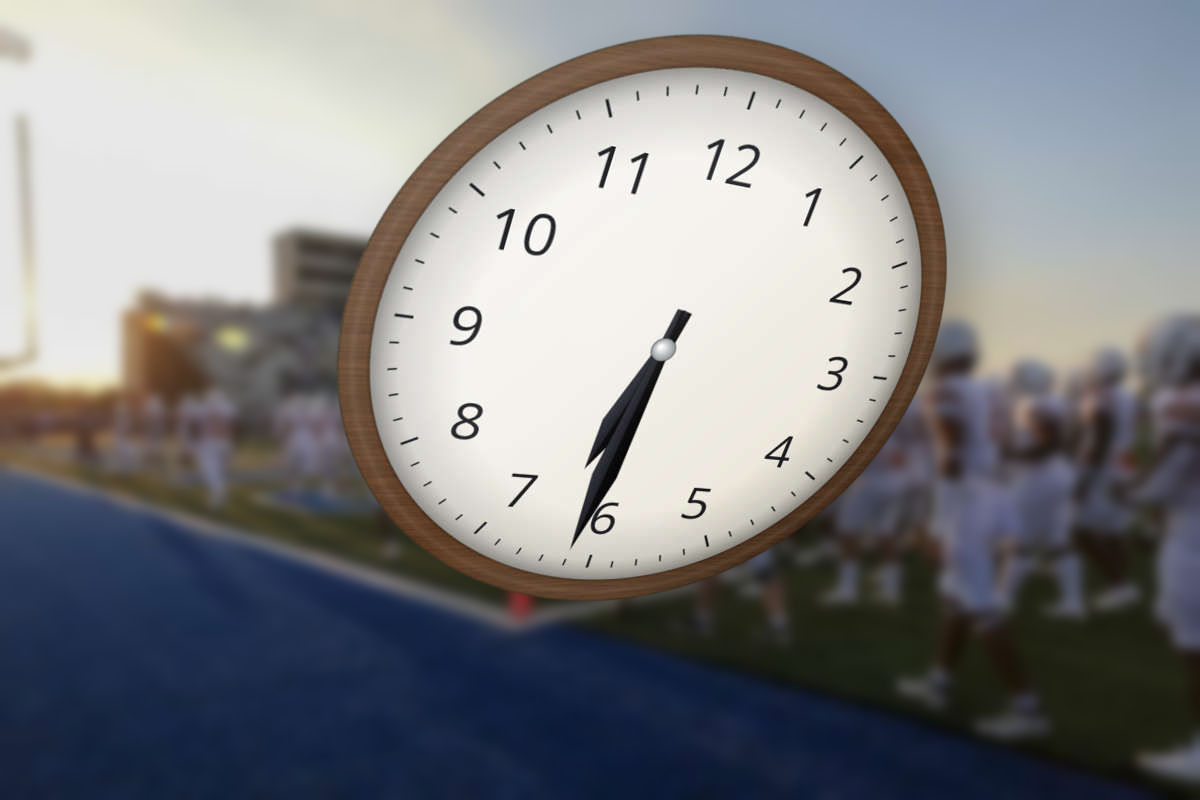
**6:31**
